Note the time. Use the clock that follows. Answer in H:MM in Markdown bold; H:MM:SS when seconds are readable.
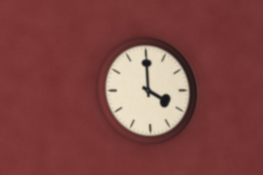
**4:00**
